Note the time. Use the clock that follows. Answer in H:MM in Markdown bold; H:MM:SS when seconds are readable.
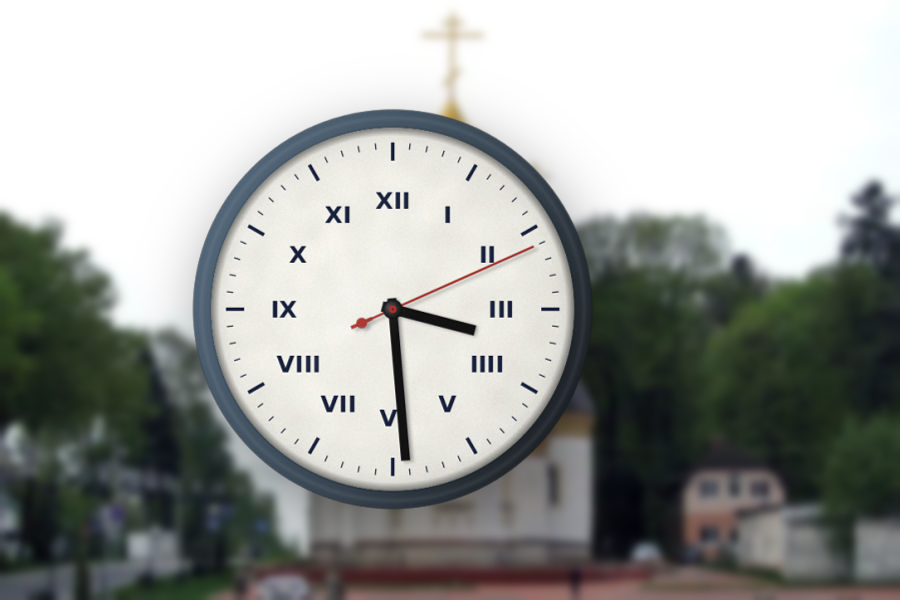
**3:29:11**
